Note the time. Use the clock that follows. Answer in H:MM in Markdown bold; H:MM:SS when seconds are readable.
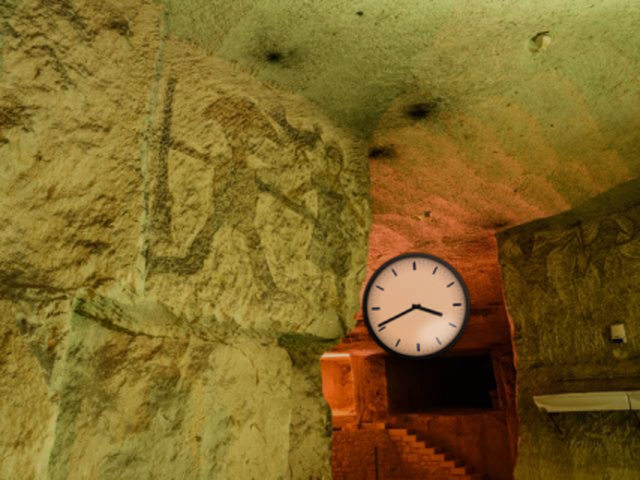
**3:41**
